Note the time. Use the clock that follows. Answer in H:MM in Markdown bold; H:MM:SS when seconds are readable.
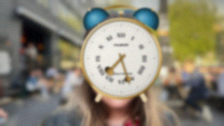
**7:27**
